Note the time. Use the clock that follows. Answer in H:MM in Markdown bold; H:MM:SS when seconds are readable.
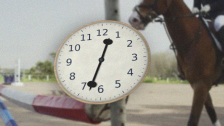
**12:33**
